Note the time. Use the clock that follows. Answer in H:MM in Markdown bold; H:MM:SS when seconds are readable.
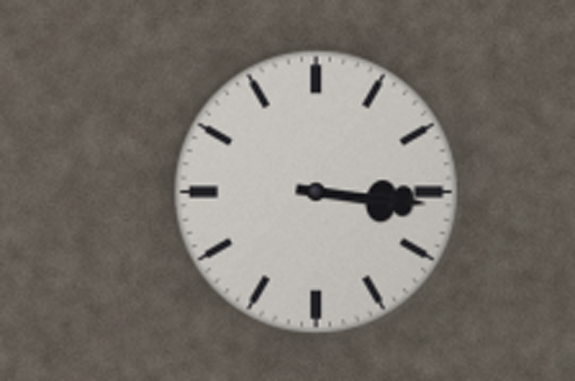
**3:16**
